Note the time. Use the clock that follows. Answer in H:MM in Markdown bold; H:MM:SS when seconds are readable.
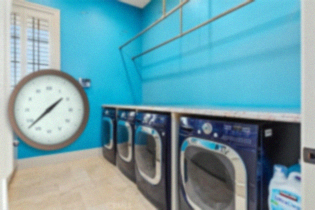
**1:38**
